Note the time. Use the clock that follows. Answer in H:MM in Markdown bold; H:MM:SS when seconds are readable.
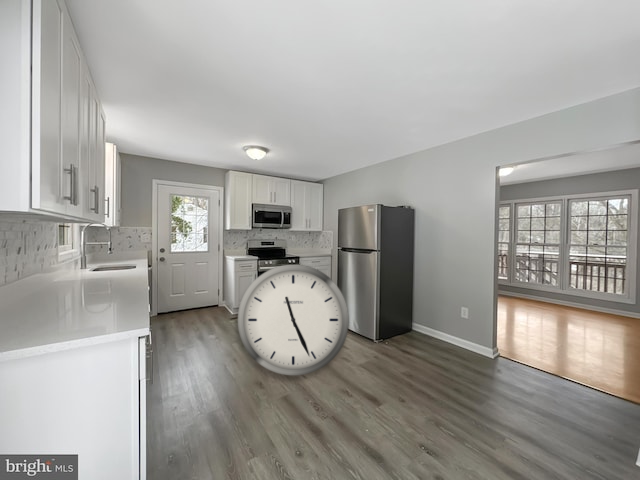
**11:26**
